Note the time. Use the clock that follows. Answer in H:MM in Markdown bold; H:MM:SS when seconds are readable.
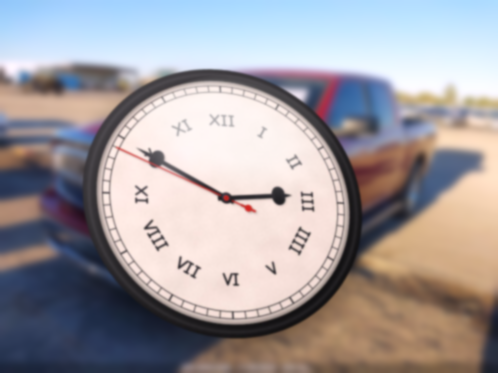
**2:49:49**
